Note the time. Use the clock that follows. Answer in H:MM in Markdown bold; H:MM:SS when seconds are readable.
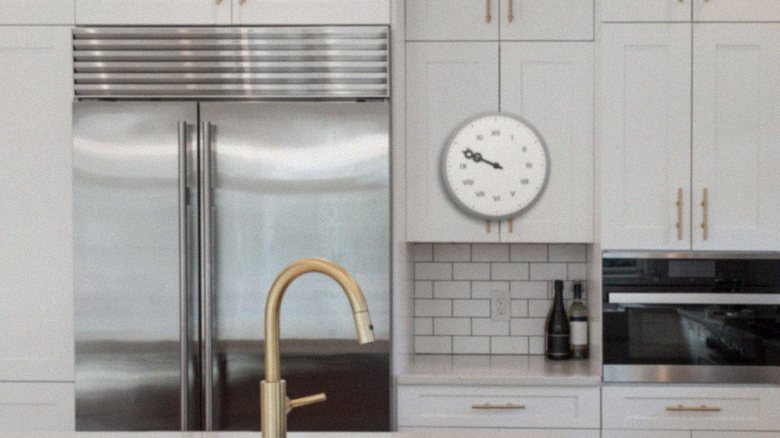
**9:49**
